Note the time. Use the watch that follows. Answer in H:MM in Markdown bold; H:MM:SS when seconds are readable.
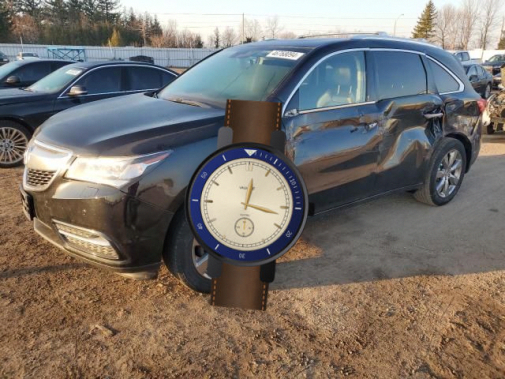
**12:17**
